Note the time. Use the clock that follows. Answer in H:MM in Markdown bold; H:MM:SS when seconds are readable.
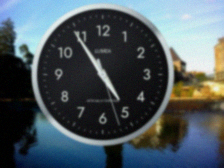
**4:54:27**
